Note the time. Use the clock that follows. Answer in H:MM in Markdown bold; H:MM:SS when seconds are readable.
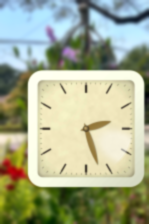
**2:27**
